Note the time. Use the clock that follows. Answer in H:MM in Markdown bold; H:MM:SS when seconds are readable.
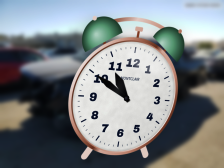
**10:50**
